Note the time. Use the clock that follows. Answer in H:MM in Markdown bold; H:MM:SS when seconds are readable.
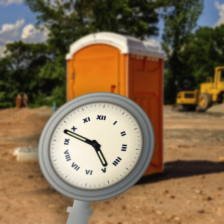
**4:48**
